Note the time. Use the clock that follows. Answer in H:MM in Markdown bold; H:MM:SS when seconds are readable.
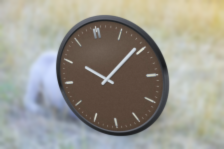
**10:09**
